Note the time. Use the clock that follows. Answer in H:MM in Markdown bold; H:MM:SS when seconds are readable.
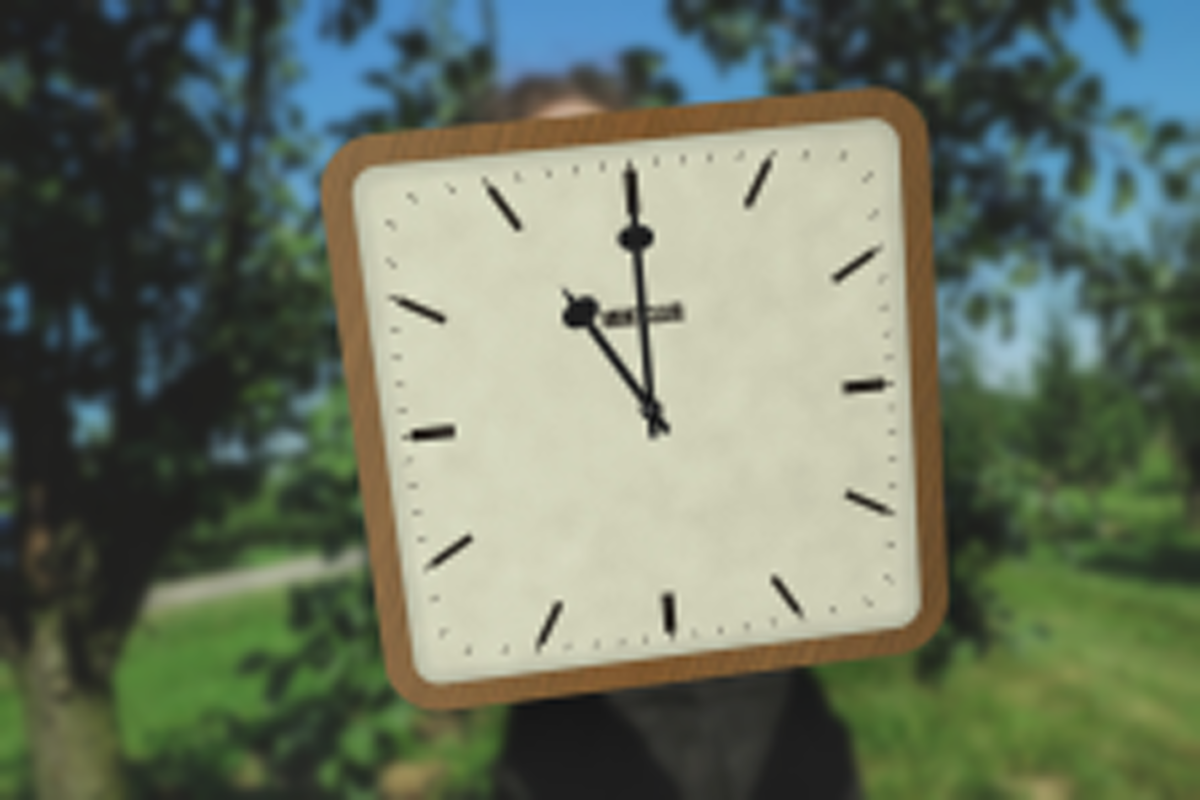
**11:00**
